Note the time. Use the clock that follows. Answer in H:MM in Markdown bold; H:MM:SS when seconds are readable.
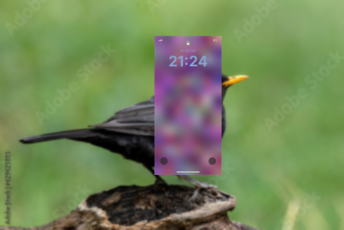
**21:24**
